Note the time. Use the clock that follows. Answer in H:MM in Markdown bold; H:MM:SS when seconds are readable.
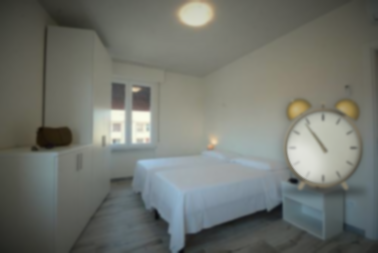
**10:54**
